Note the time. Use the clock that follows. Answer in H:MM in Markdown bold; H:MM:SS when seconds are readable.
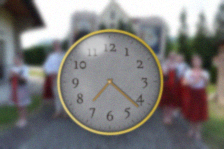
**7:22**
